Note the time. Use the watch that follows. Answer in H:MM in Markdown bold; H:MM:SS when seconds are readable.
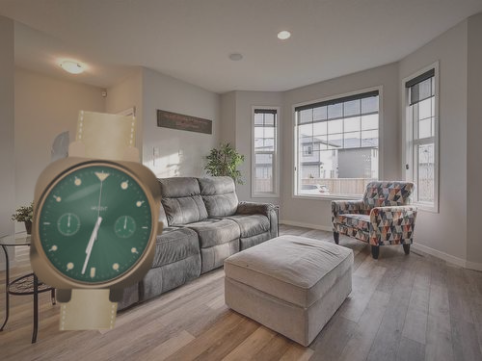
**6:32**
